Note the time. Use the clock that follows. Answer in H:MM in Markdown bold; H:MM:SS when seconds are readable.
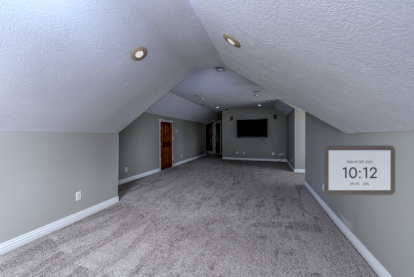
**10:12**
